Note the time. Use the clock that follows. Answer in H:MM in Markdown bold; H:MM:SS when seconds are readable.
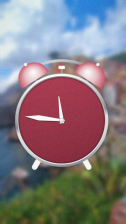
**11:46**
